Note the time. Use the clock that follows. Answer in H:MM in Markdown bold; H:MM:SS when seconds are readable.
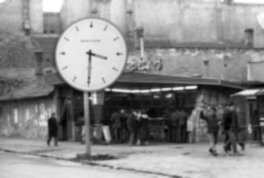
**3:30**
